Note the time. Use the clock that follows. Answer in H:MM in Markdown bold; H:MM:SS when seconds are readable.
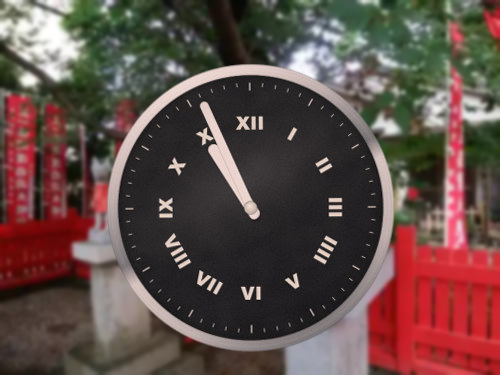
**10:56**
